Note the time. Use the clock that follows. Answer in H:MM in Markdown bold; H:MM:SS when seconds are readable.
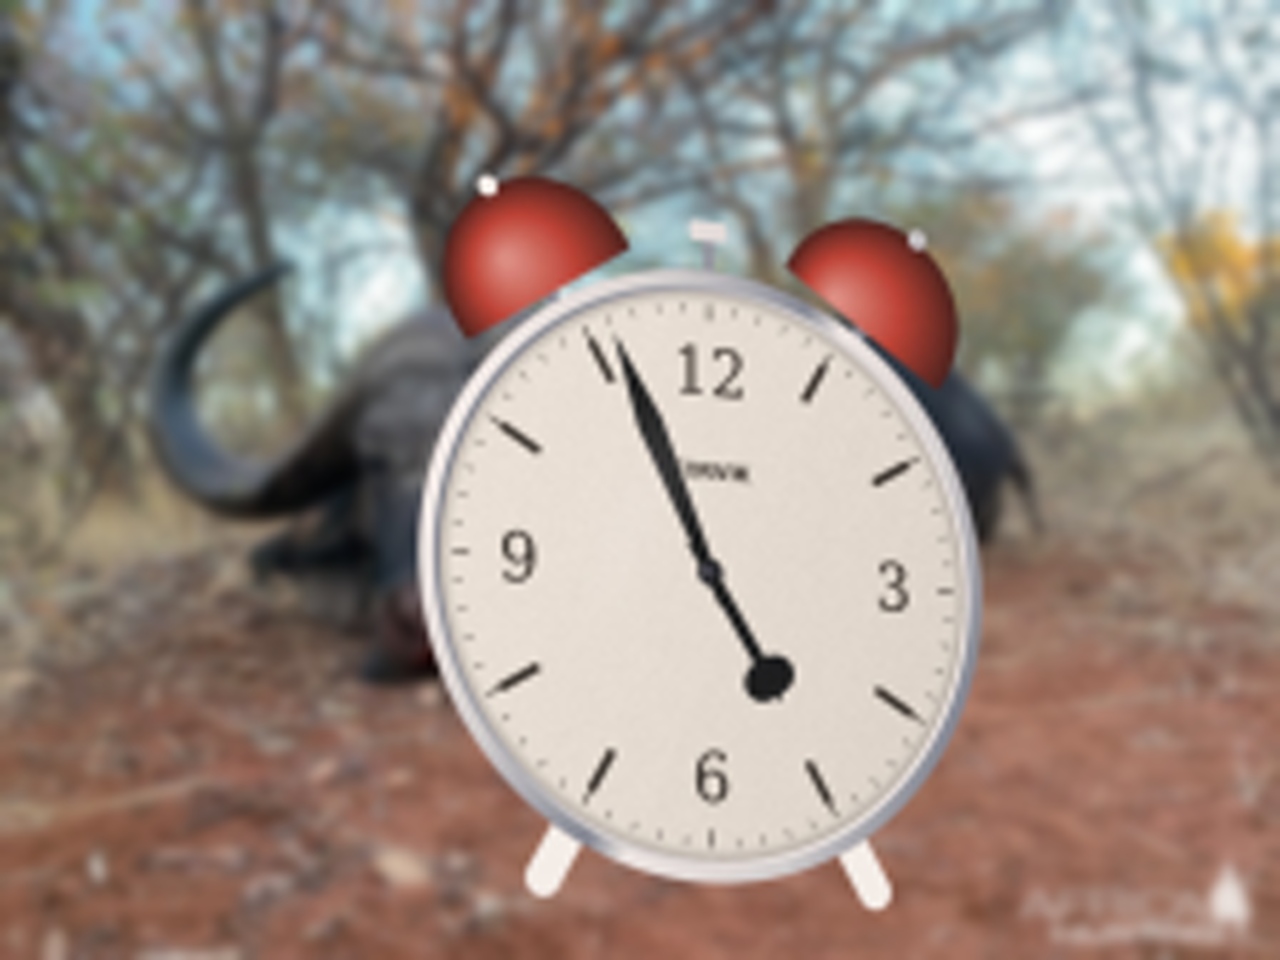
**4:56**
